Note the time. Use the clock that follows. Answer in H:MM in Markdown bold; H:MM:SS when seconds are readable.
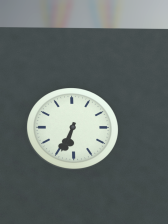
**6:34**
